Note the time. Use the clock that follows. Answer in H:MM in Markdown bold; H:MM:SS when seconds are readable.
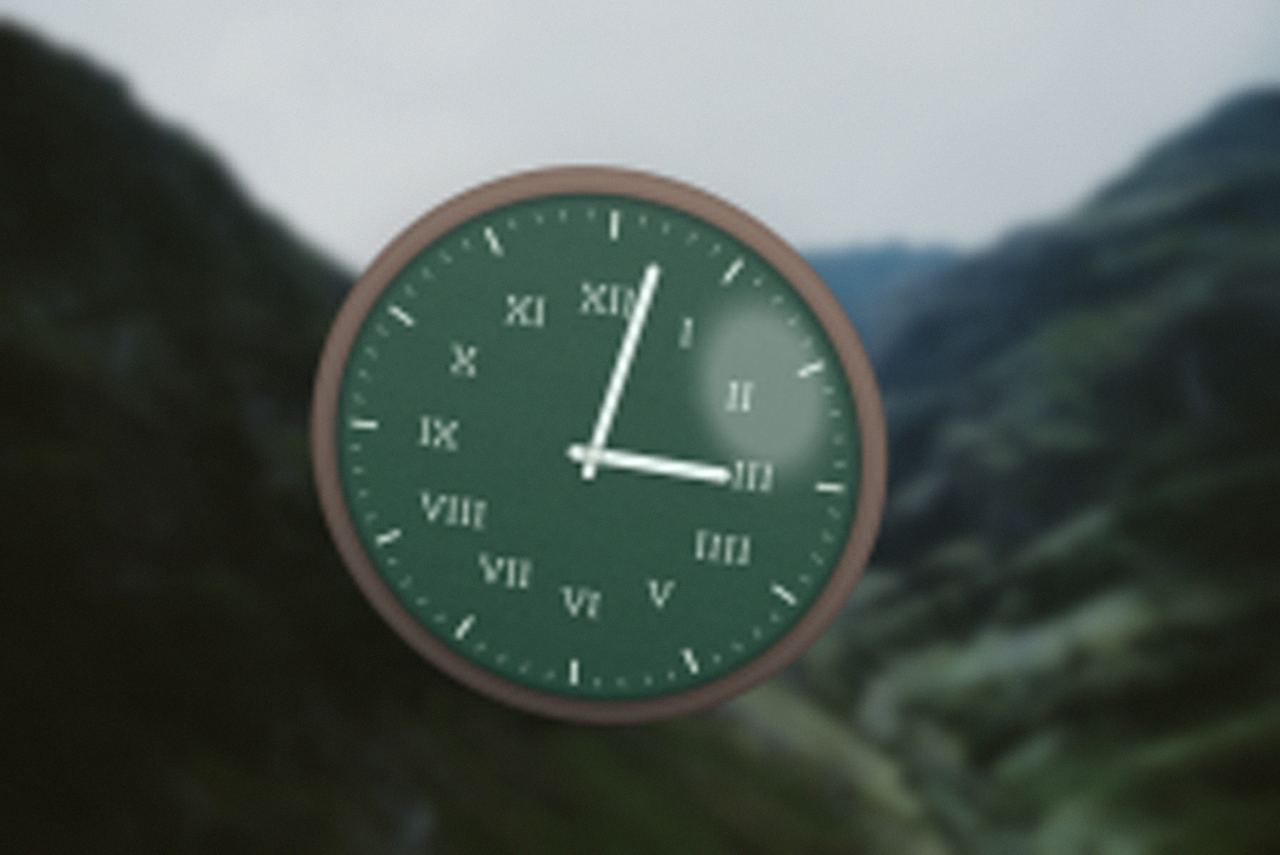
**3:02**
